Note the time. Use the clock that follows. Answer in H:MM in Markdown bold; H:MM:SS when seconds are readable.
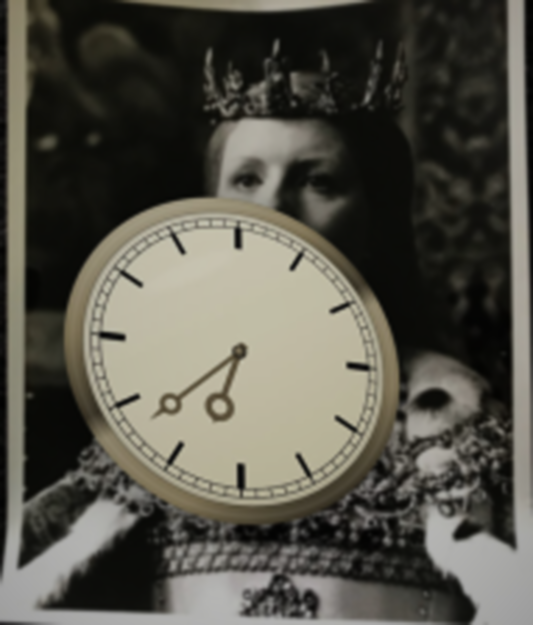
**6:38**
